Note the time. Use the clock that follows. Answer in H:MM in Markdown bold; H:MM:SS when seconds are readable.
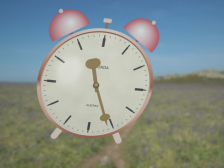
**11:26**
